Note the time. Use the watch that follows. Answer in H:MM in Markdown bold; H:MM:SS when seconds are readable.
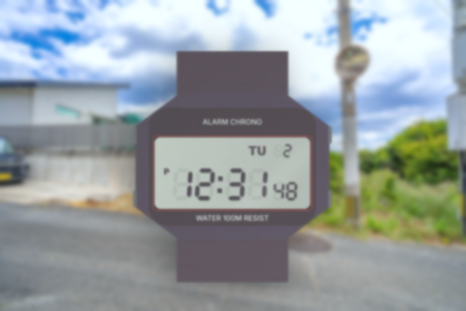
**12:31:48**
